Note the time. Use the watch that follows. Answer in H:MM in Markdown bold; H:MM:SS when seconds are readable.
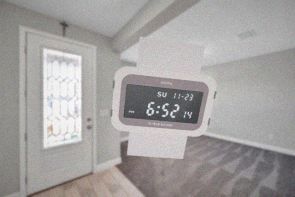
**6:52:14**
